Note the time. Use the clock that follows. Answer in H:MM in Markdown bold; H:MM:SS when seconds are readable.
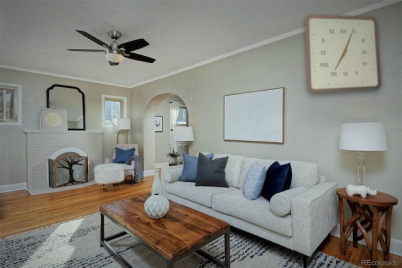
**7:04**
